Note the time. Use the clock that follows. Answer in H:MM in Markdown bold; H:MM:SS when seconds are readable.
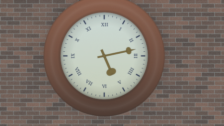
**5:13**
